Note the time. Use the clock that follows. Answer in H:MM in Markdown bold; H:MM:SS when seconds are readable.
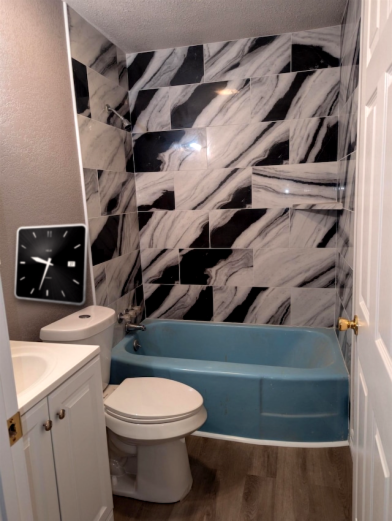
**9:33**
